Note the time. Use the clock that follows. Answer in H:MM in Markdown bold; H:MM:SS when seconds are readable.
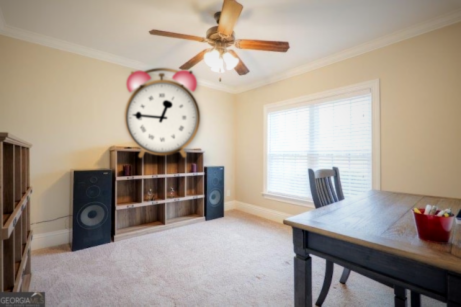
**12:46**
